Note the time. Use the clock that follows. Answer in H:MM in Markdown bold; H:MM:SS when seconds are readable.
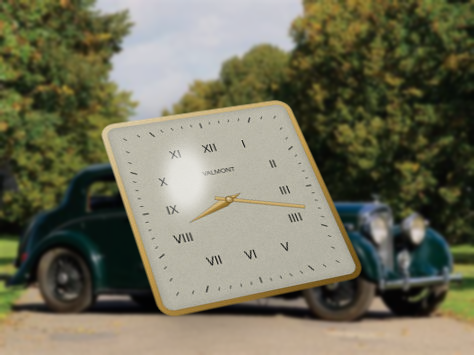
**8:18**
